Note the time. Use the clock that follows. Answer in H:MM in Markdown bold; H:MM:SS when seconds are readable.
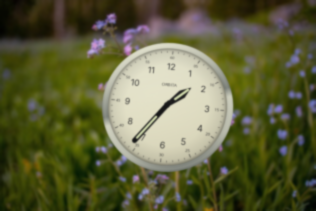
**1:36**
